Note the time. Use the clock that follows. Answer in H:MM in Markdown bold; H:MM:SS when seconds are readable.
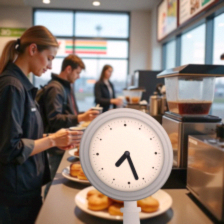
**7:27**
